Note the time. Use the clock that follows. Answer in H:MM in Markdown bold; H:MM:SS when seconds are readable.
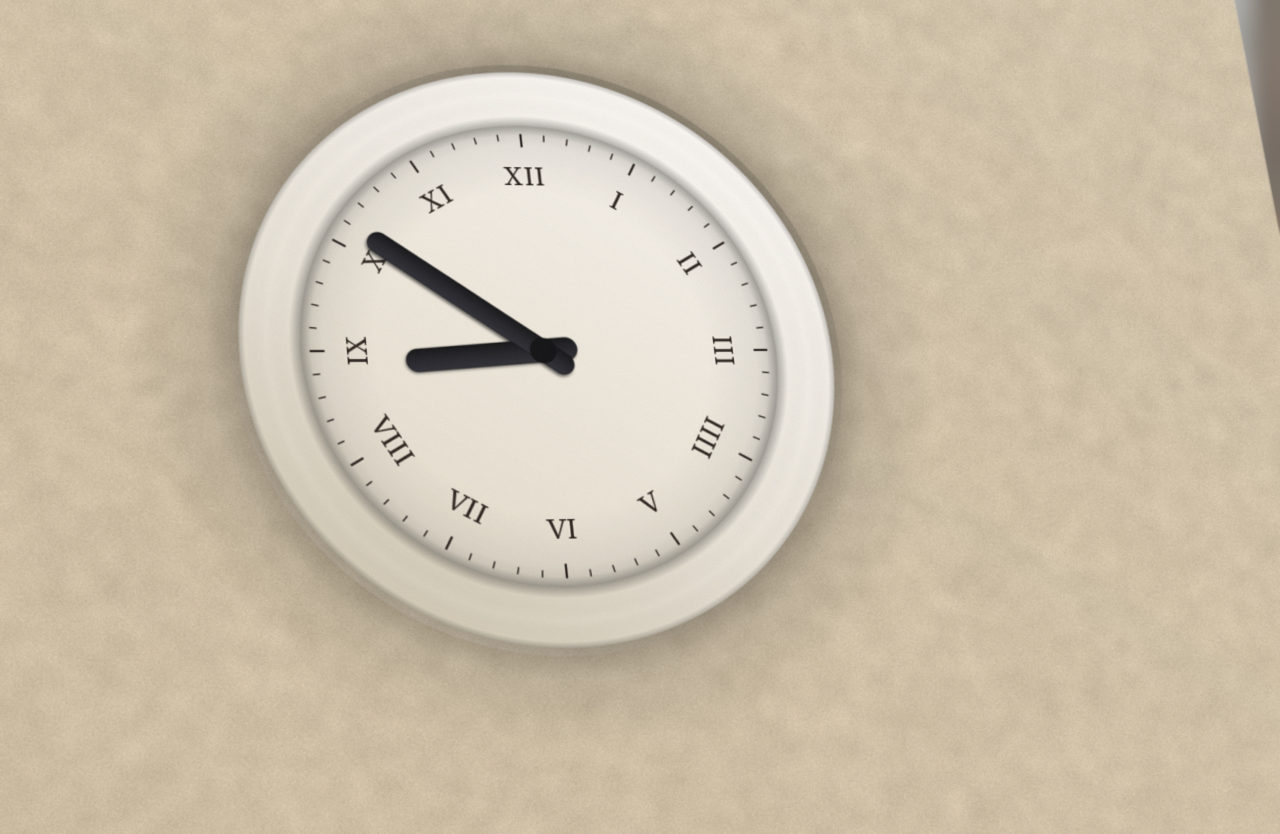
**8:51**
